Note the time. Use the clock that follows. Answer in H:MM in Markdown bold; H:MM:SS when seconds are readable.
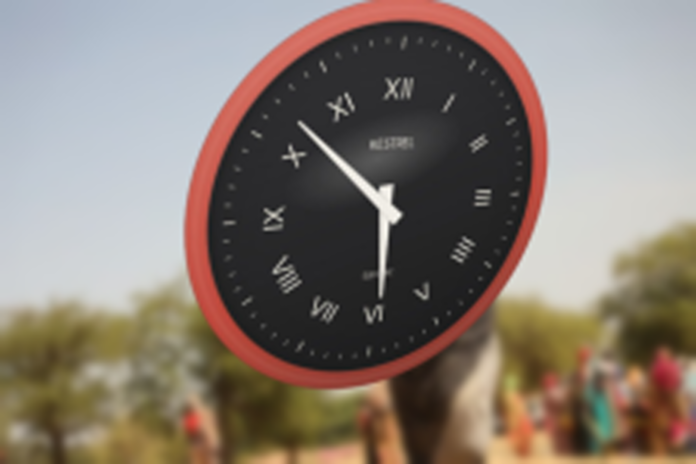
**5:52**
